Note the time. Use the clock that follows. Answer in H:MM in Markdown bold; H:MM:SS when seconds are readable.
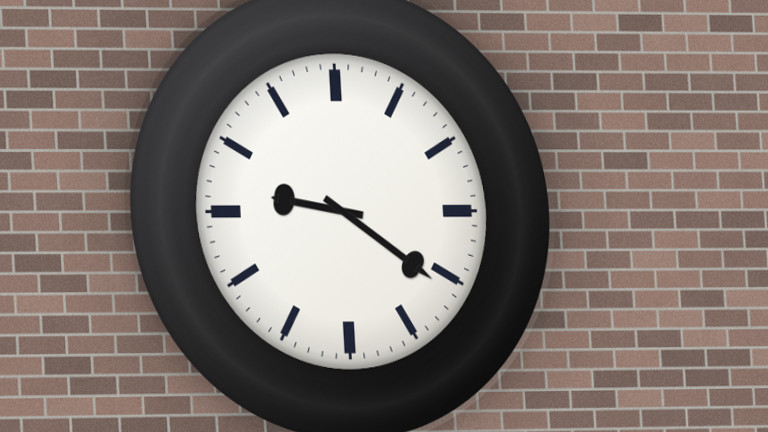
**9:21**
